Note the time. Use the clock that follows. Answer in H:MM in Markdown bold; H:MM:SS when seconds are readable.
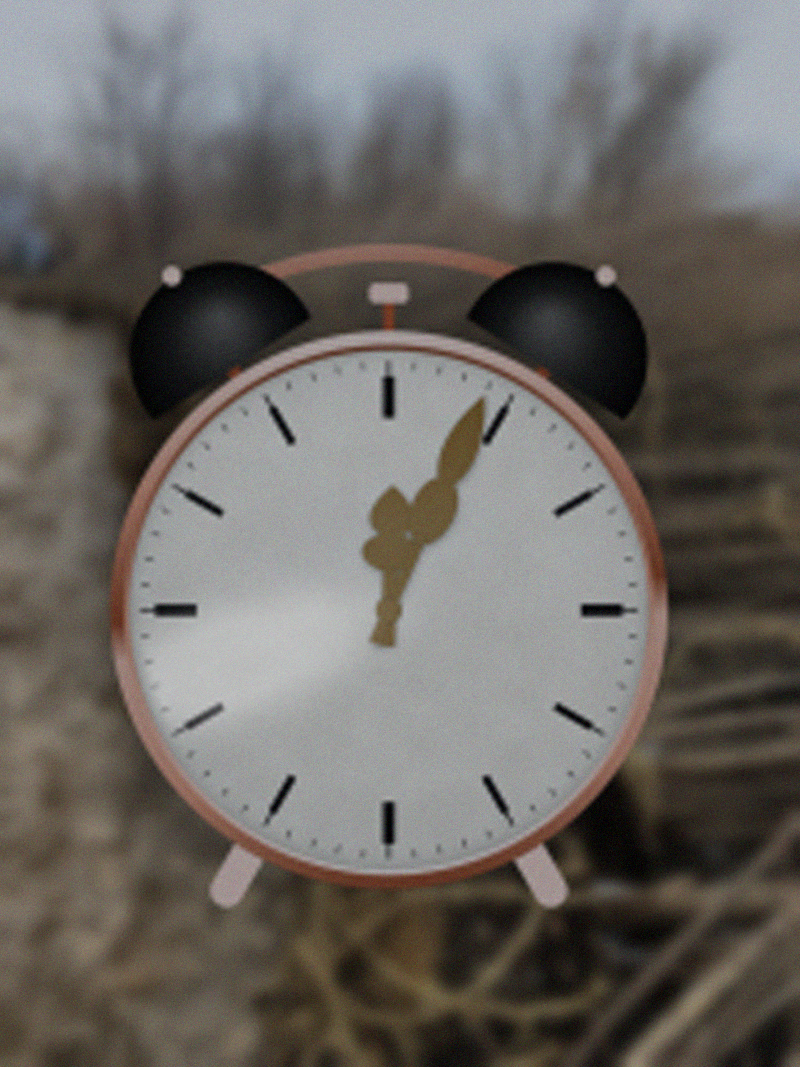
**12:04**
